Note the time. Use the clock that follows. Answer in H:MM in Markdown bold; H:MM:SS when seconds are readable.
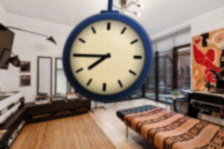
**7:45**
